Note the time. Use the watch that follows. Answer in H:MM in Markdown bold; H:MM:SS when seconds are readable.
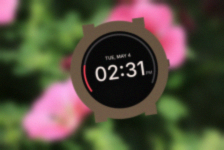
**2:31**
